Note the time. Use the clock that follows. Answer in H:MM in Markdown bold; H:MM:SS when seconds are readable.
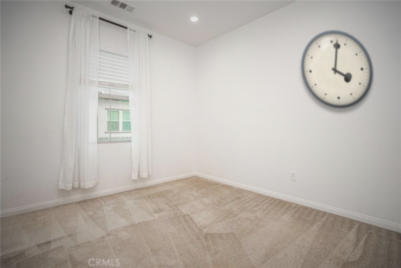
**4:02**
